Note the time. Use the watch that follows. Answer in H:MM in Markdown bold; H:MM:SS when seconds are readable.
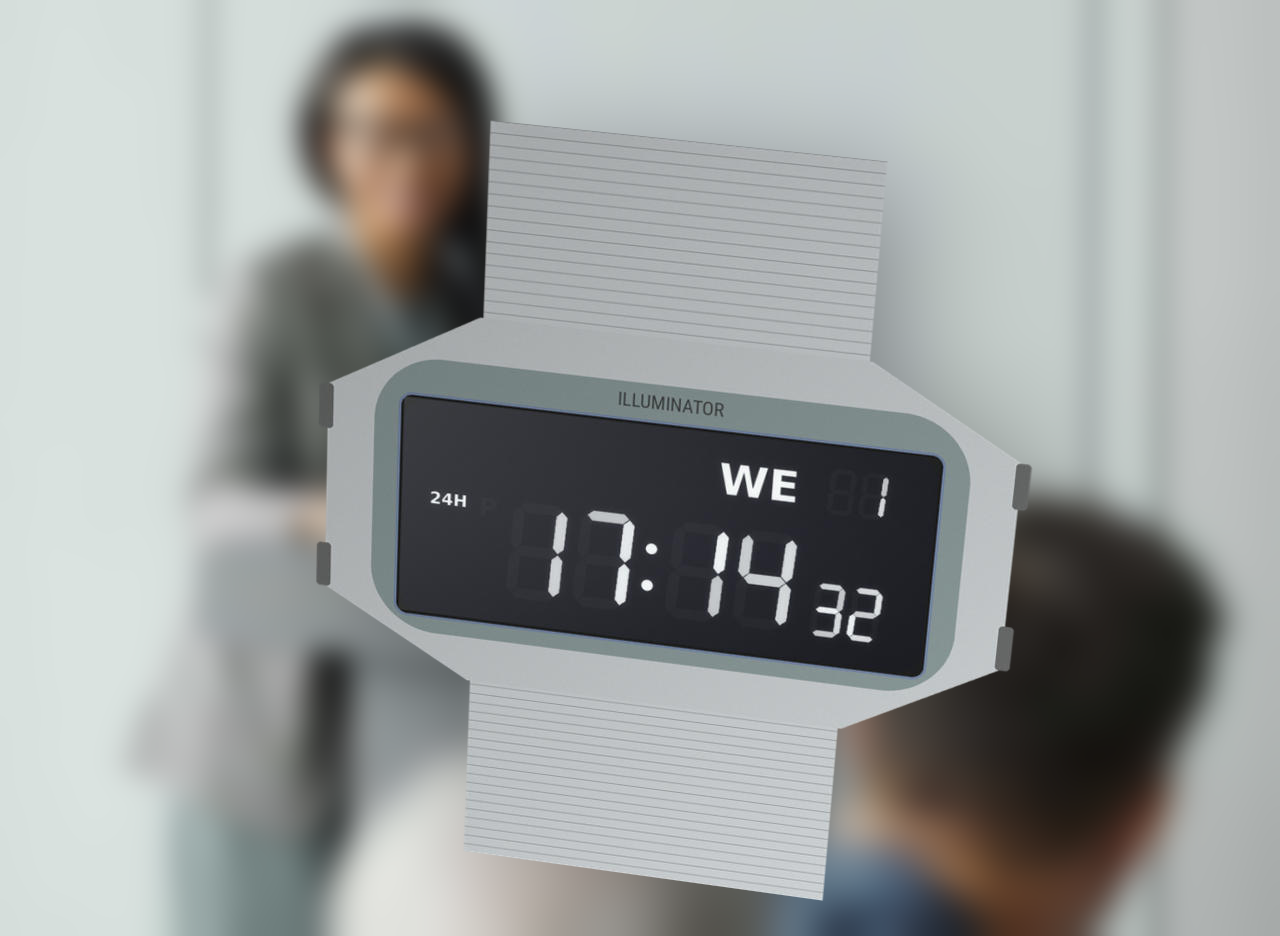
**17:14:32**
